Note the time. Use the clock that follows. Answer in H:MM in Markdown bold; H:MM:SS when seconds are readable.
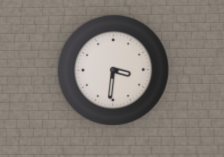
**3:31**
